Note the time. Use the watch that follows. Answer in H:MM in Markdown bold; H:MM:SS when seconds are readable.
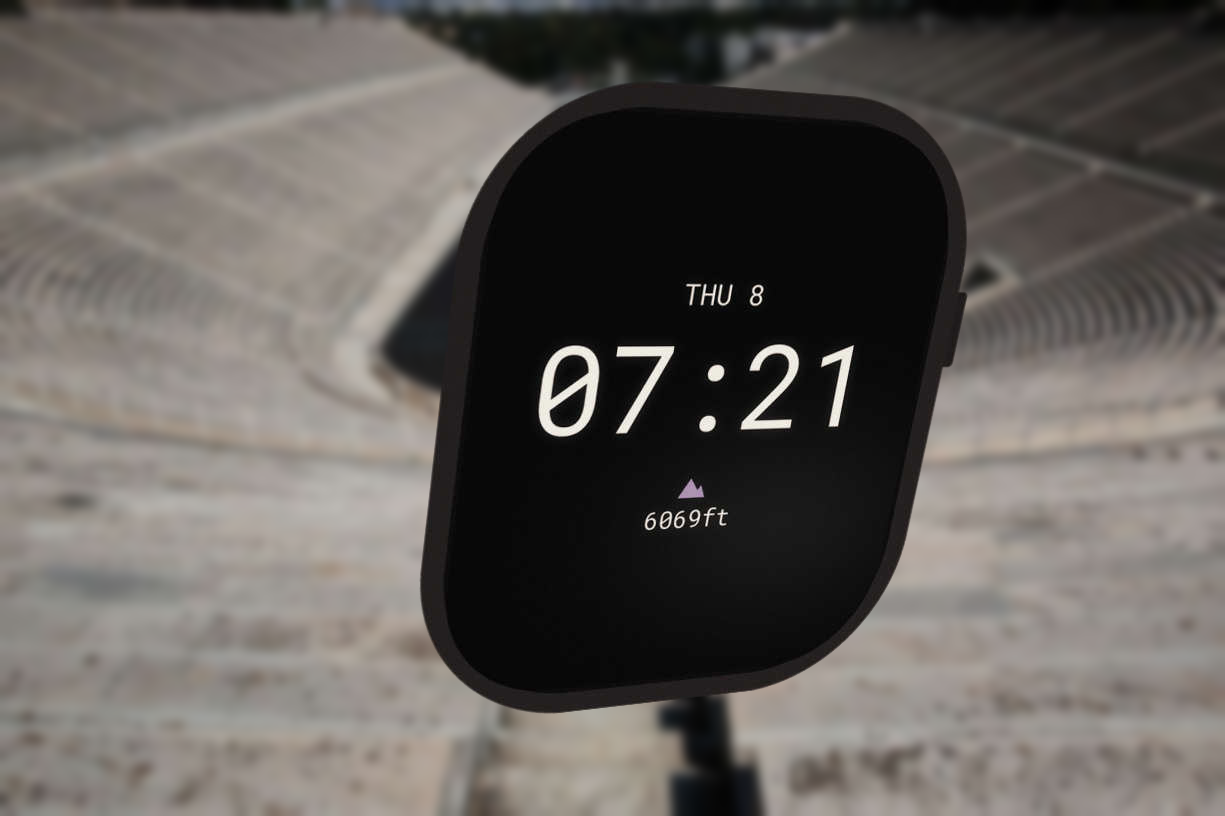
**7:21**
